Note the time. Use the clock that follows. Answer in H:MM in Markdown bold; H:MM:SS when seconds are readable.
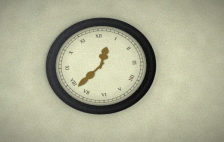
**12:38**
